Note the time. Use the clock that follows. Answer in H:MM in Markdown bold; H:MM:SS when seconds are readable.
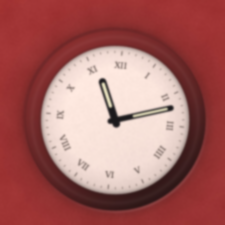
**11:12**
